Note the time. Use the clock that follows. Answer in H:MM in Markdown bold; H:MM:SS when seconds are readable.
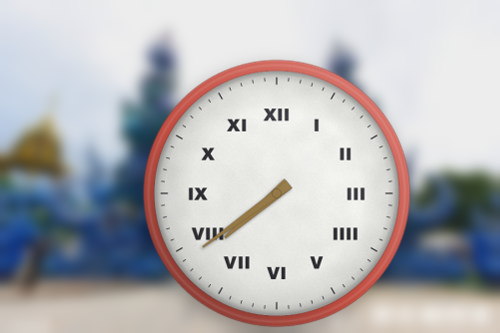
**7:39**
